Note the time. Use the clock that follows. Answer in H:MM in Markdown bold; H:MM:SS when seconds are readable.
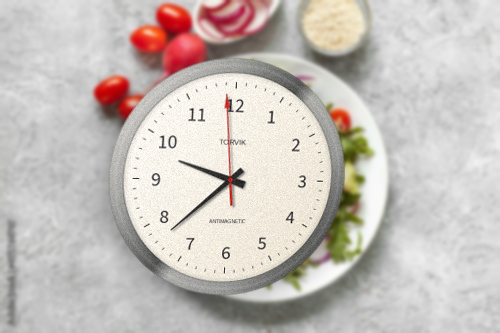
**9:37:59**
